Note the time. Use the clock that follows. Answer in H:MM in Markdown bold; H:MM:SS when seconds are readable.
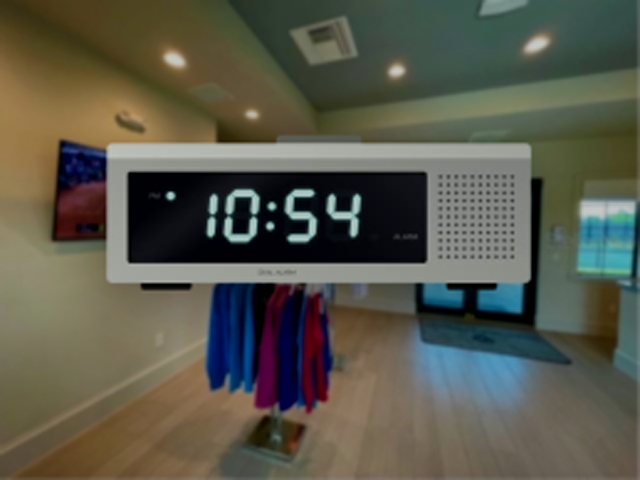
**10:54**
